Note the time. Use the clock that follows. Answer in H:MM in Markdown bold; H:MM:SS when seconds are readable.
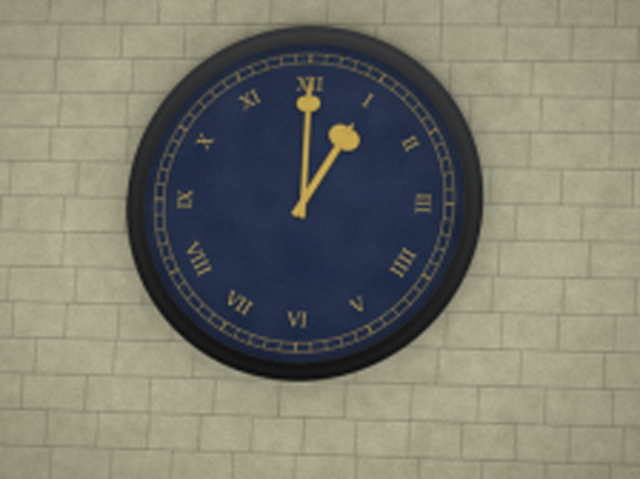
**1:00**
